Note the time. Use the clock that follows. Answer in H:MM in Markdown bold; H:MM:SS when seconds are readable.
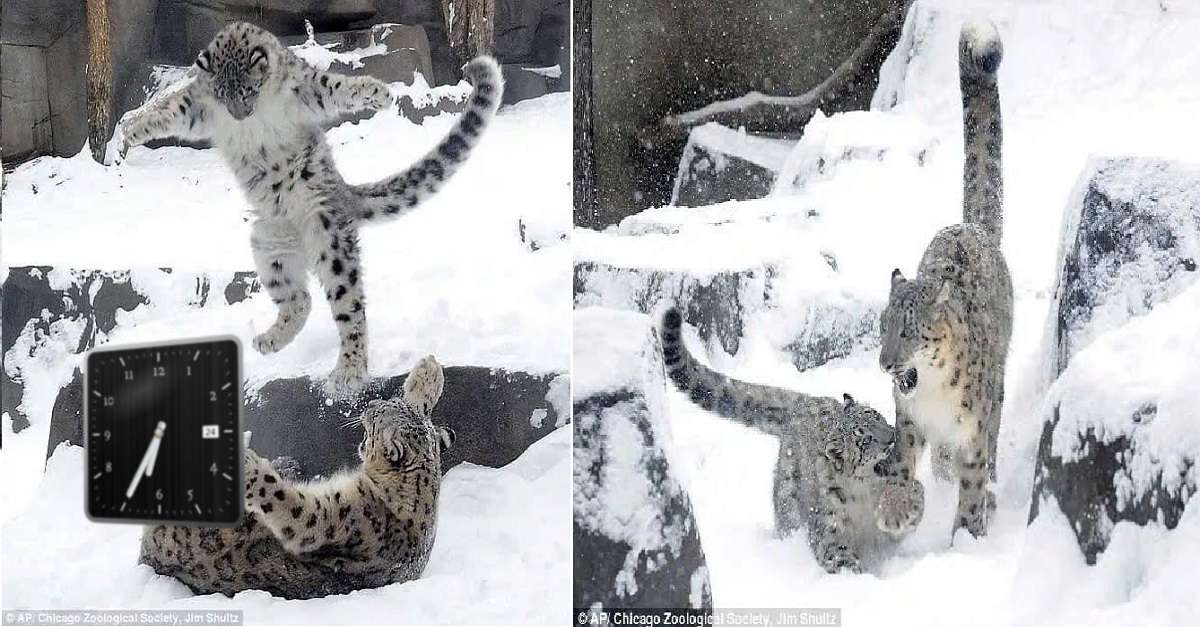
**6:35**
